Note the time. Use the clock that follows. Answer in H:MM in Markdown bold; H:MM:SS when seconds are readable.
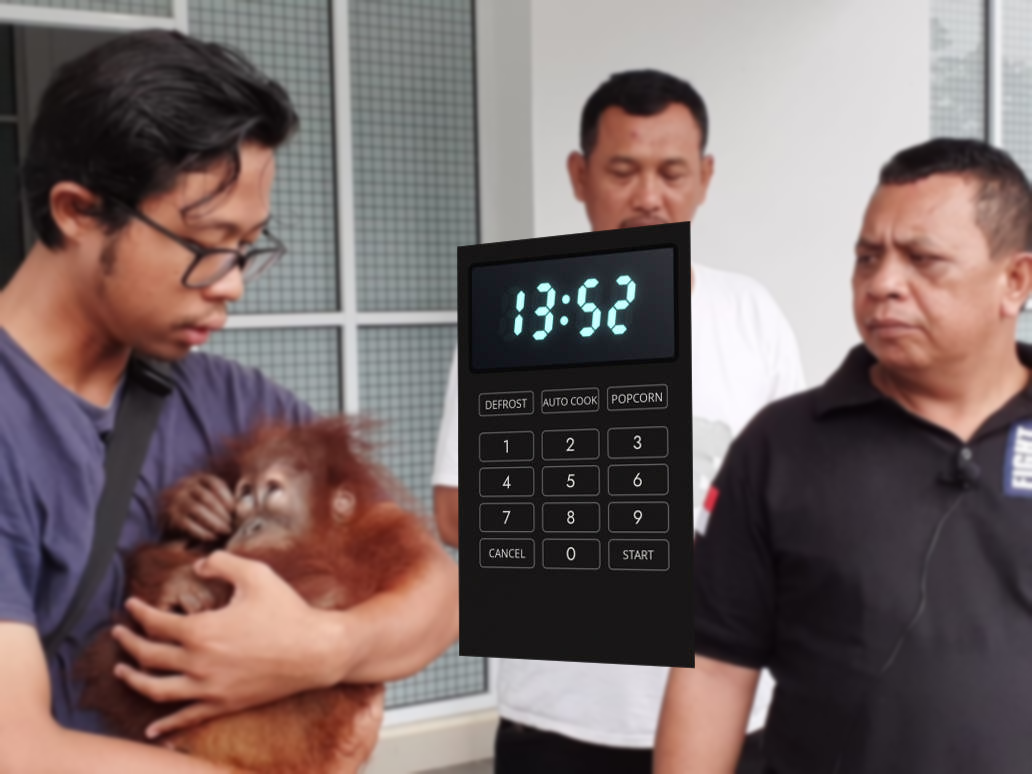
**13:52**
